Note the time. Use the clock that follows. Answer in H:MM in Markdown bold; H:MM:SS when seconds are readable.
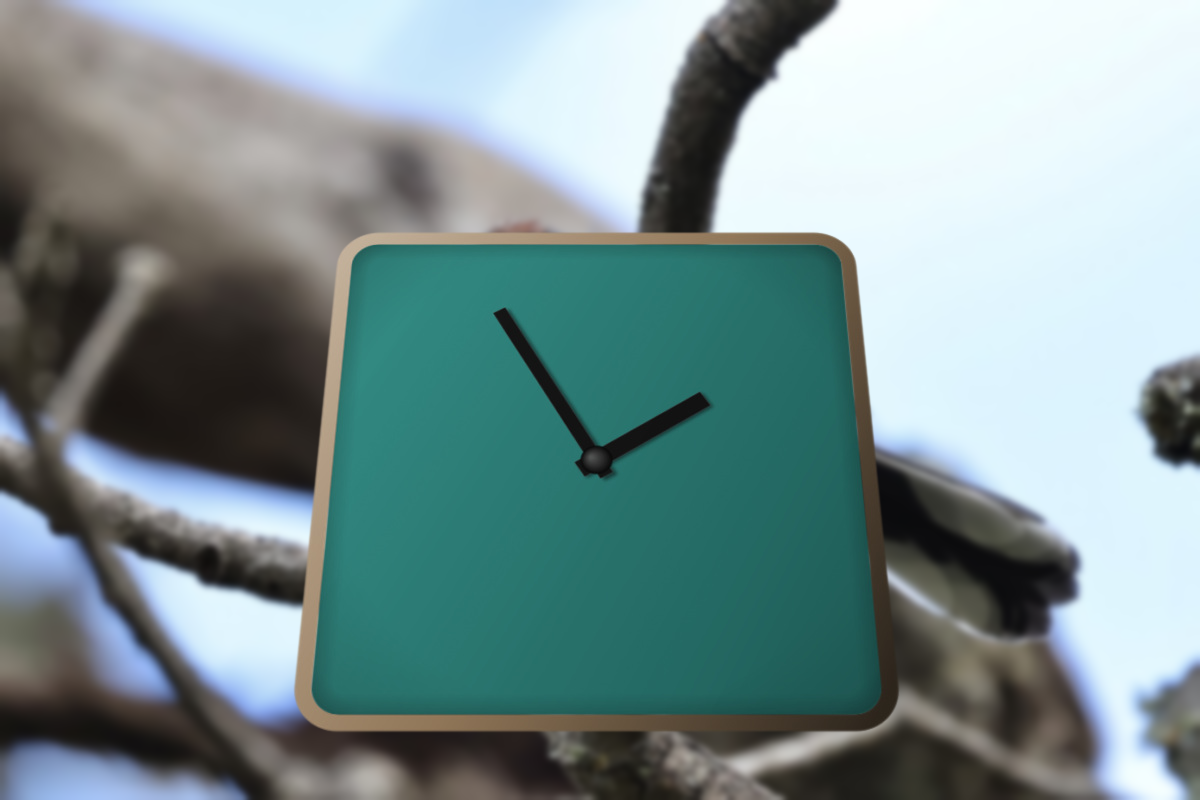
**1:55**
